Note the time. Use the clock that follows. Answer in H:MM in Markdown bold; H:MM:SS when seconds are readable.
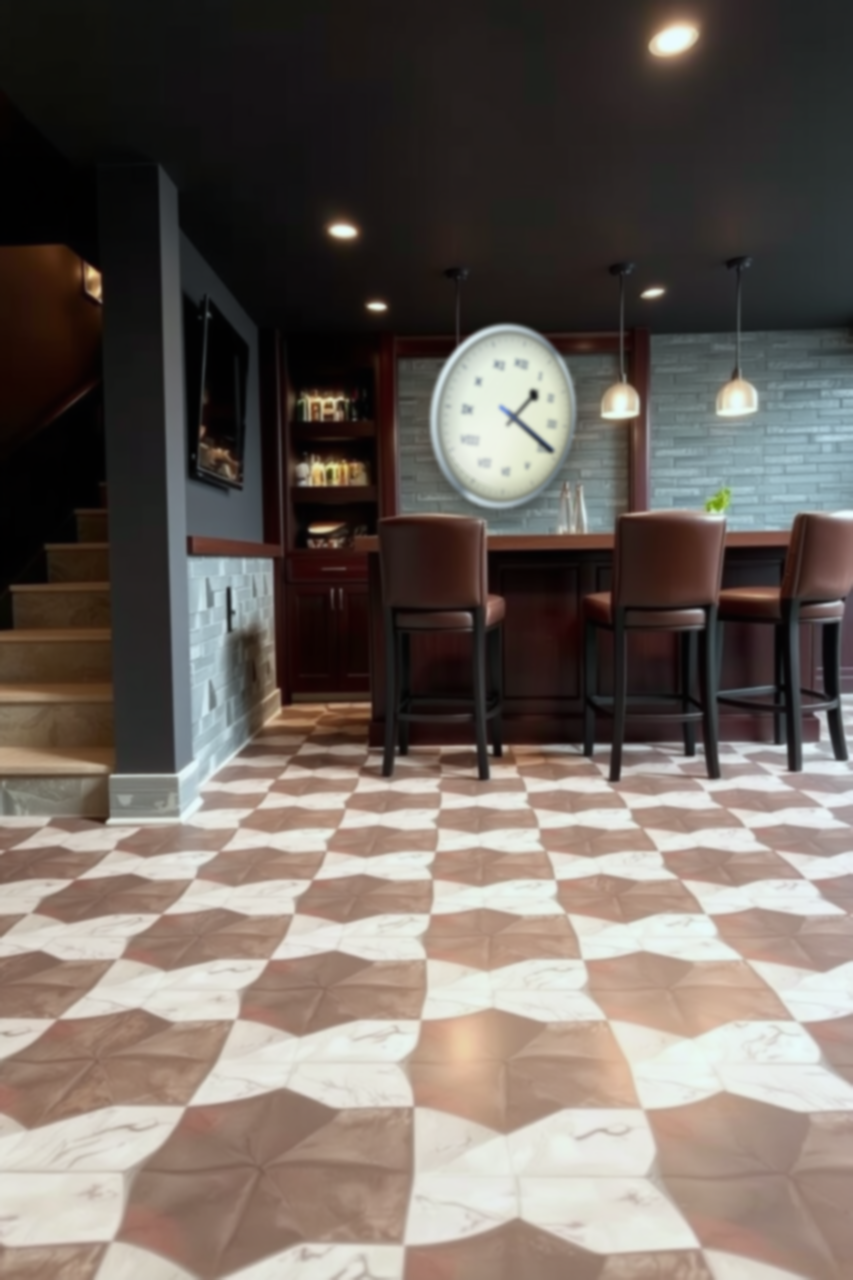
**1:19:19**
